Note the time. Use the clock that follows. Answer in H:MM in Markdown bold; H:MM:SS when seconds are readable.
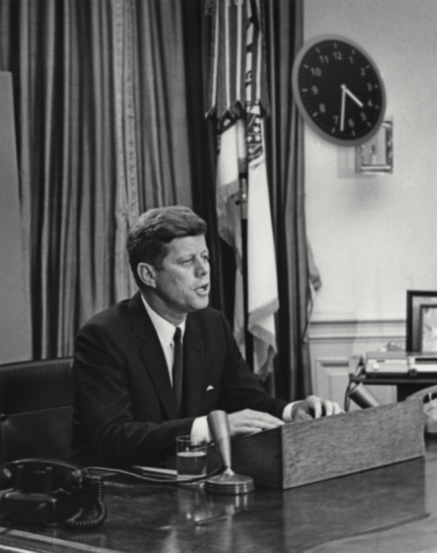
**4:33**
